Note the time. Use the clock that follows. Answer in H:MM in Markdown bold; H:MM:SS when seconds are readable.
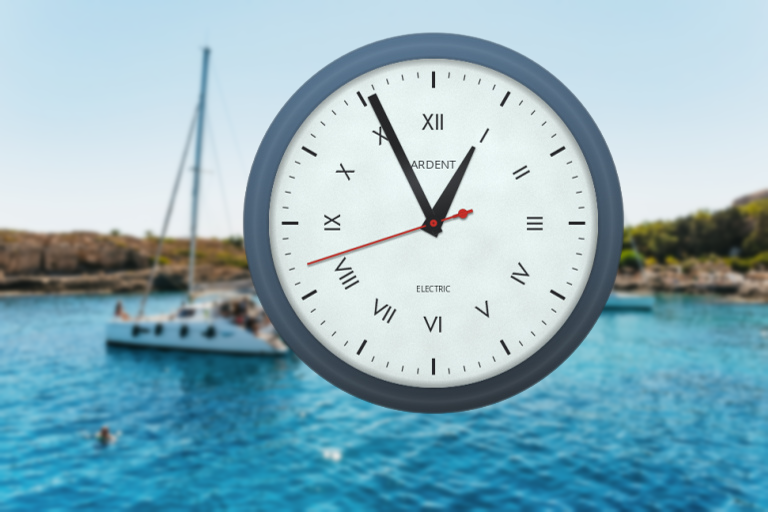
**12:55:42**
